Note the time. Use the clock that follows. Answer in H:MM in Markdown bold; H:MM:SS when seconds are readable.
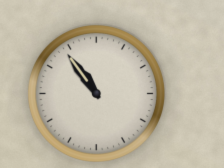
**10:54**
